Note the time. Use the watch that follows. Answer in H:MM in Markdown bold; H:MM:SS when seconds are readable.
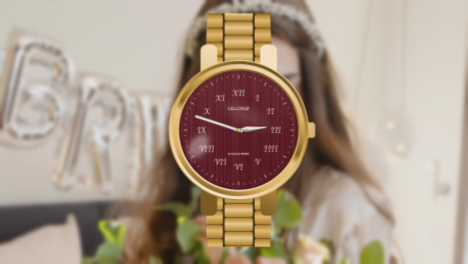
**2:48**
